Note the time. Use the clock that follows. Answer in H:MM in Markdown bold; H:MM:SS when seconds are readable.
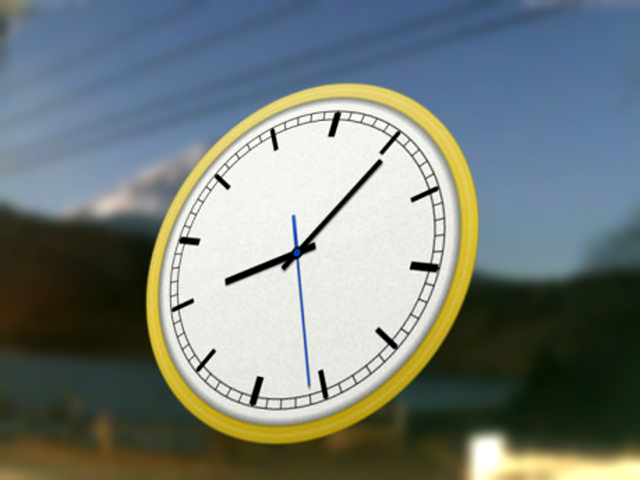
**8:05:26**
